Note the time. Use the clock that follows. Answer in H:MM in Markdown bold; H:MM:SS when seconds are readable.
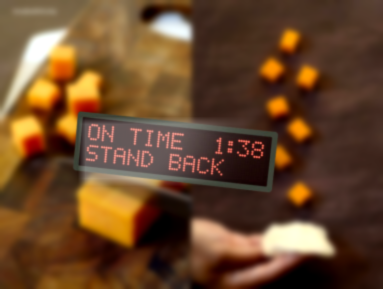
**1:38**
